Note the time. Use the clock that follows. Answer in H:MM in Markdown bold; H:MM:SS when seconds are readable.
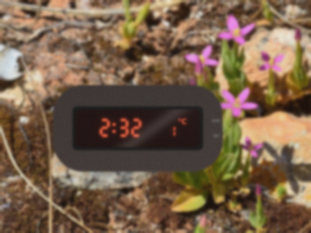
**2:32**
